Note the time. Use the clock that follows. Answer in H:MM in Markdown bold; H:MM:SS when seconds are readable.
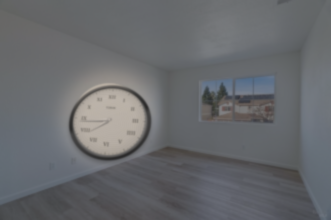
**7:44**
